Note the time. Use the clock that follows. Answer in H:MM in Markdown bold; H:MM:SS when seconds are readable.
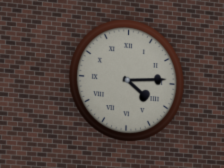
**4:14**
